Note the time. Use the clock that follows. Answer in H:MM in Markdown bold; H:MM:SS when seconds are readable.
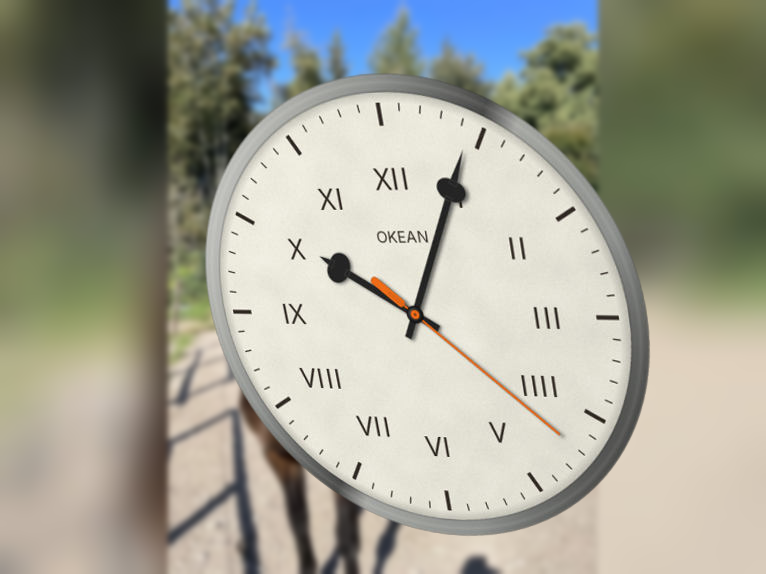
**10:04:22**
